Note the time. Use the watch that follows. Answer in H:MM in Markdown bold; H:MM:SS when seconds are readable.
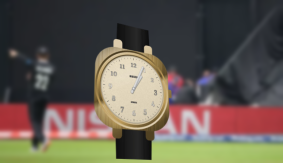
**1:04**
